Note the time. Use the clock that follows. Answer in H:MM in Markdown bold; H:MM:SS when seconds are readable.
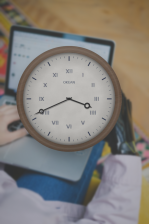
**3:41**
